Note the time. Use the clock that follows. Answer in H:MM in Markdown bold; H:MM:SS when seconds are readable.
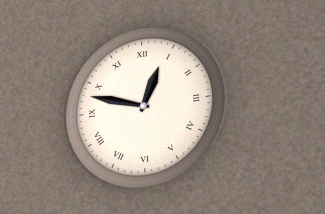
**12:48**
